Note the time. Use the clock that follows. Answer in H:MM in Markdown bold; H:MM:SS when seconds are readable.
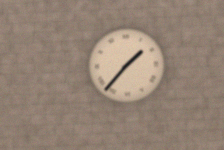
**1:37**
